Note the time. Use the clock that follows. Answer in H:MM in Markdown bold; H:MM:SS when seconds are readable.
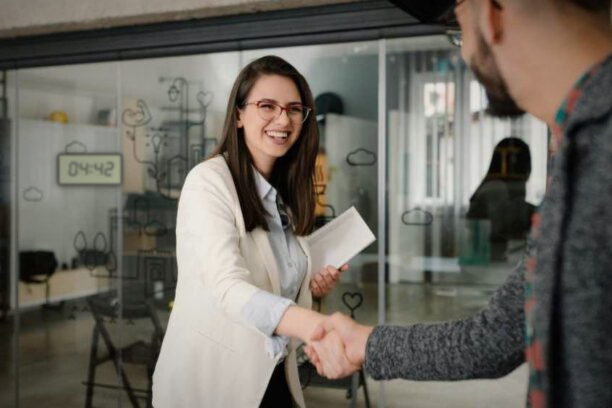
**4:42**
